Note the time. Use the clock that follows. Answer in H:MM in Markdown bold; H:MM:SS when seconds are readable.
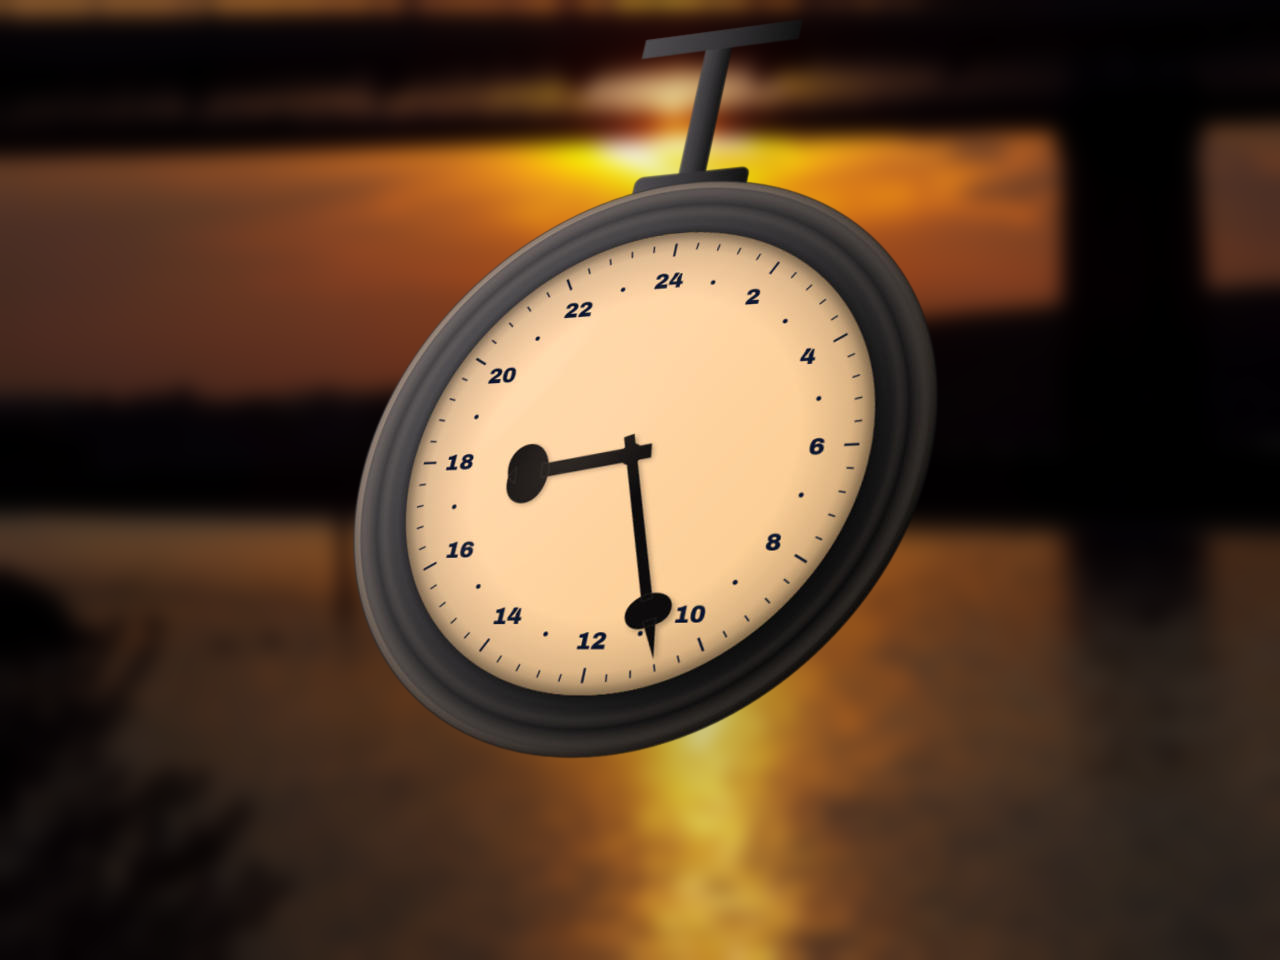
**17:27**
